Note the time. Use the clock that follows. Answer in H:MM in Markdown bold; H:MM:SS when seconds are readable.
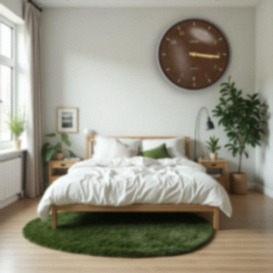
**3:16**
